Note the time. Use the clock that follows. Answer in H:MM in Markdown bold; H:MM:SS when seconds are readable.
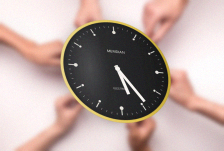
**5:24**
